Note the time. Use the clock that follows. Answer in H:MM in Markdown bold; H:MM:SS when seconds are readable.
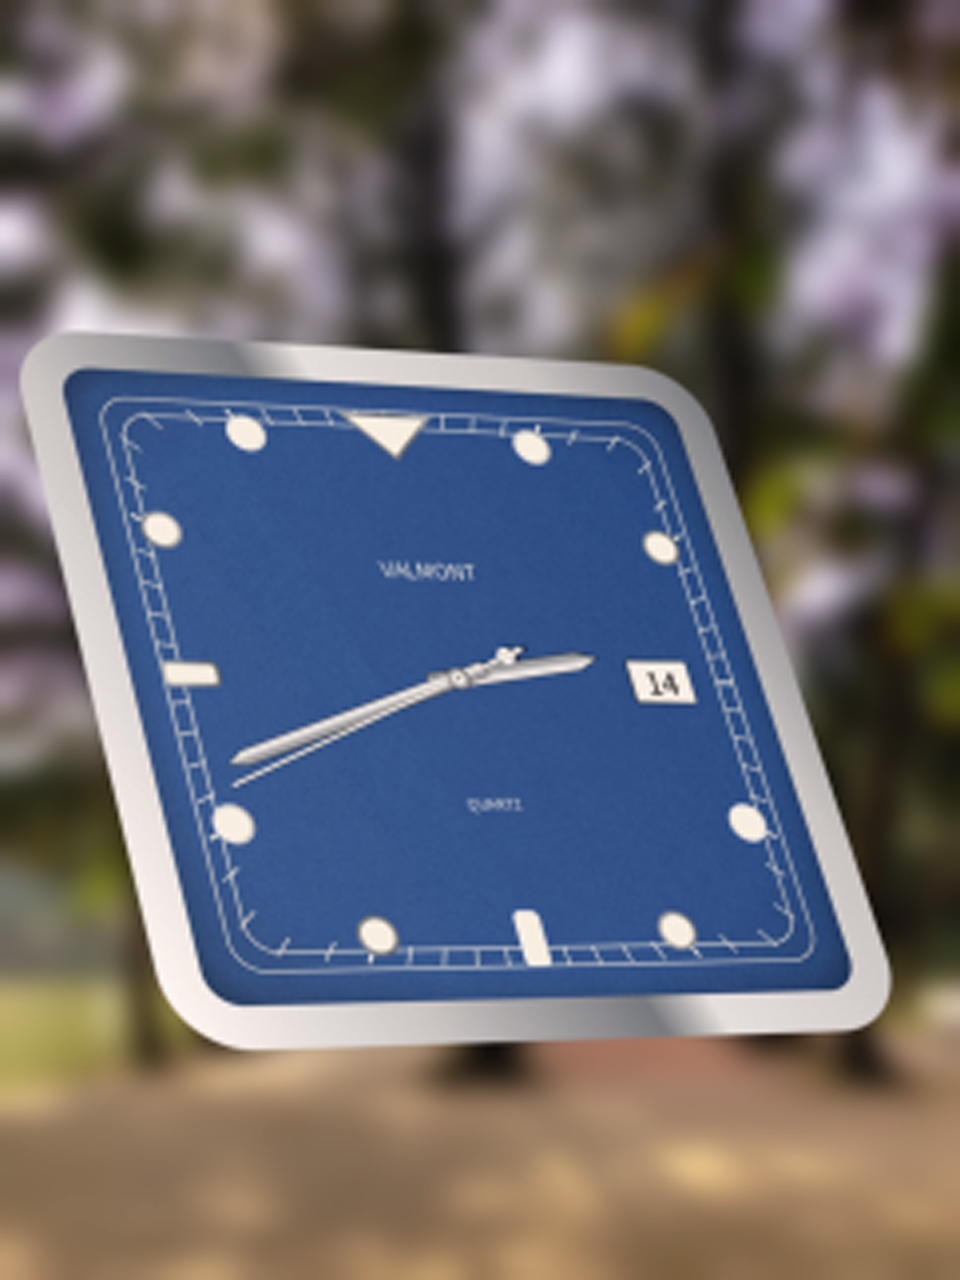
**2:41:41**
